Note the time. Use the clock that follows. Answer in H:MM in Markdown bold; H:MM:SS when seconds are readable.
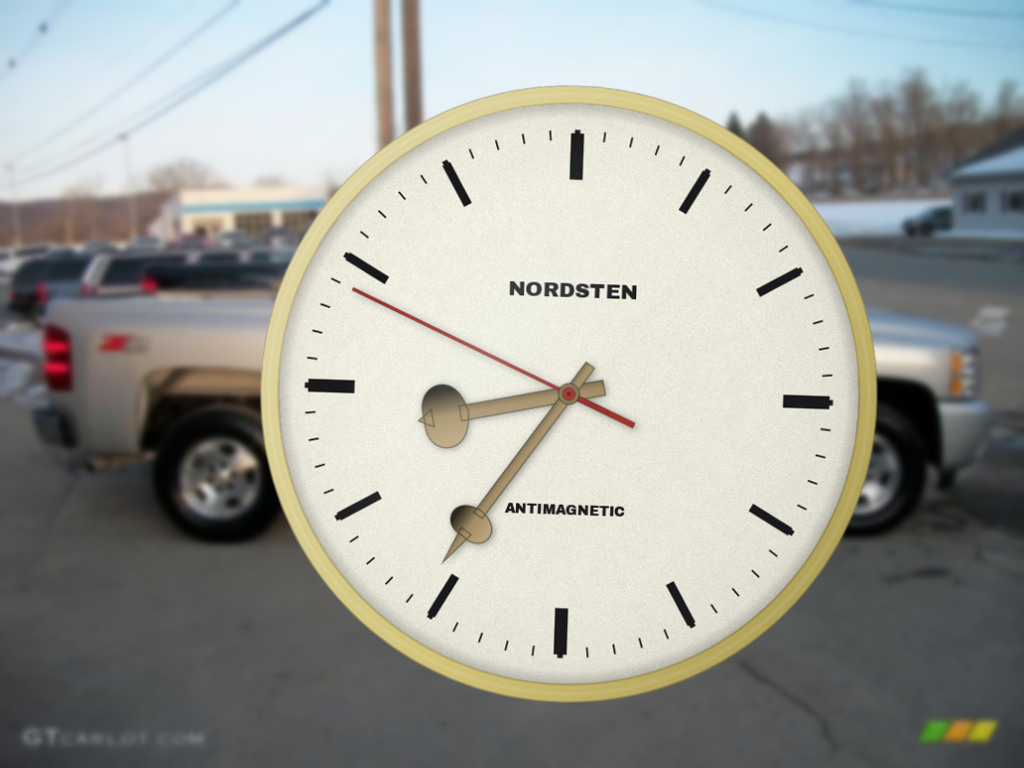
**8:35:49**
